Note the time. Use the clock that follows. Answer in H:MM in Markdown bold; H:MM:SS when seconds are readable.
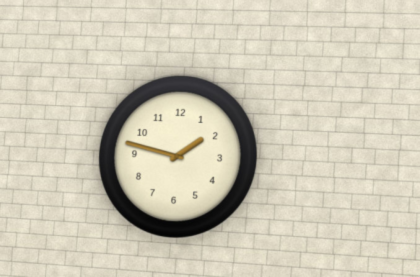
**1:47**
